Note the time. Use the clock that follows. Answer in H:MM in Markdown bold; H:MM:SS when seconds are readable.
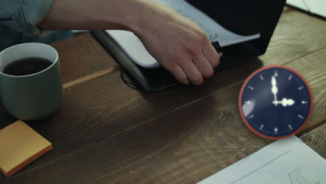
**2:59**
